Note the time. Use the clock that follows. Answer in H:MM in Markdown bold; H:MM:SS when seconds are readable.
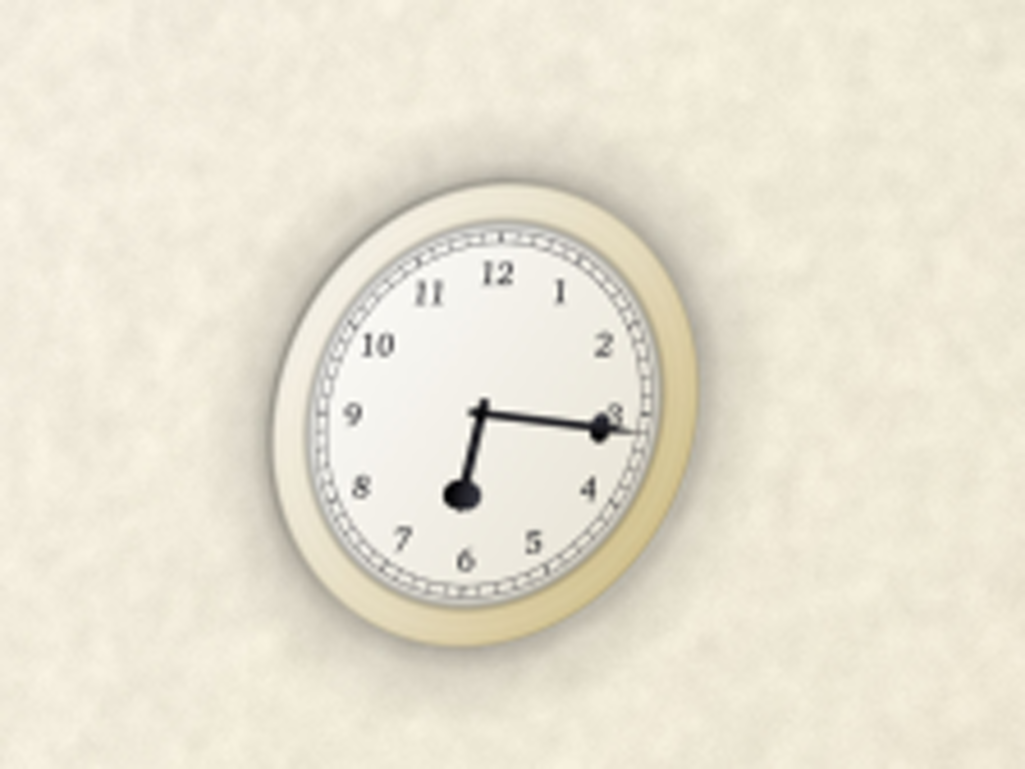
**6:16**
